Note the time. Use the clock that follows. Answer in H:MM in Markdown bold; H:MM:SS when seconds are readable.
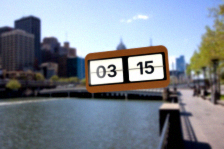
**3:15**
